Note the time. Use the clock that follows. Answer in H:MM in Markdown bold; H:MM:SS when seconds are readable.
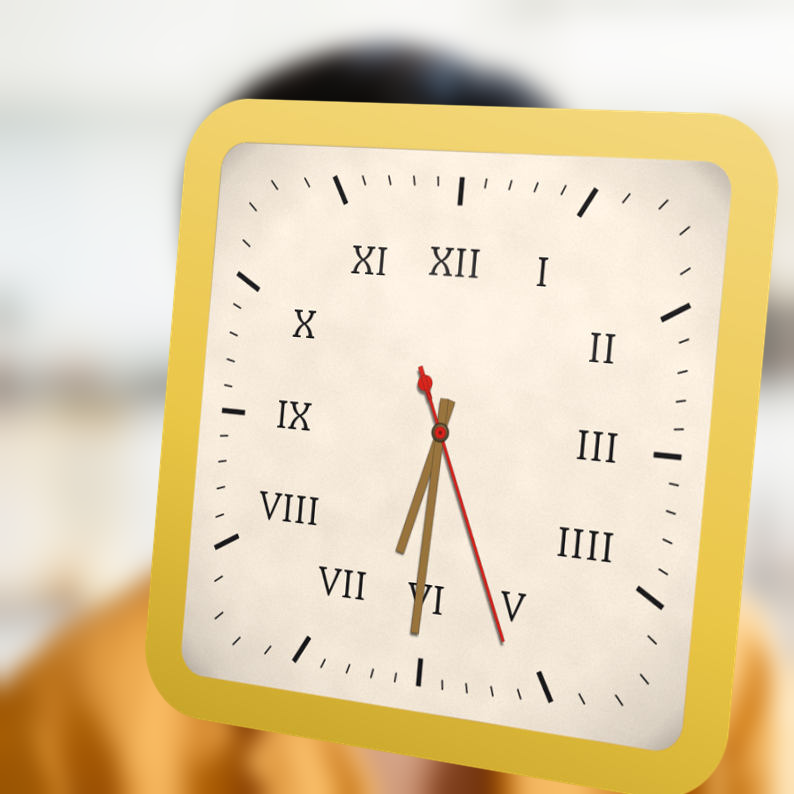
**6:30:26**
